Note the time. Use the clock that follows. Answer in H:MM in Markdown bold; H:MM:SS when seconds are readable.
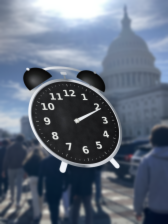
**2:11**
